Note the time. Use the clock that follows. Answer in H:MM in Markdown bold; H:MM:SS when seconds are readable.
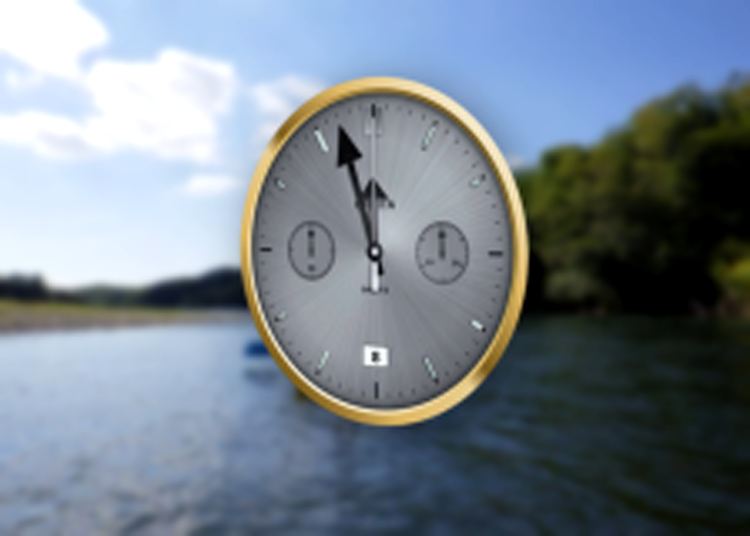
**11:57**
